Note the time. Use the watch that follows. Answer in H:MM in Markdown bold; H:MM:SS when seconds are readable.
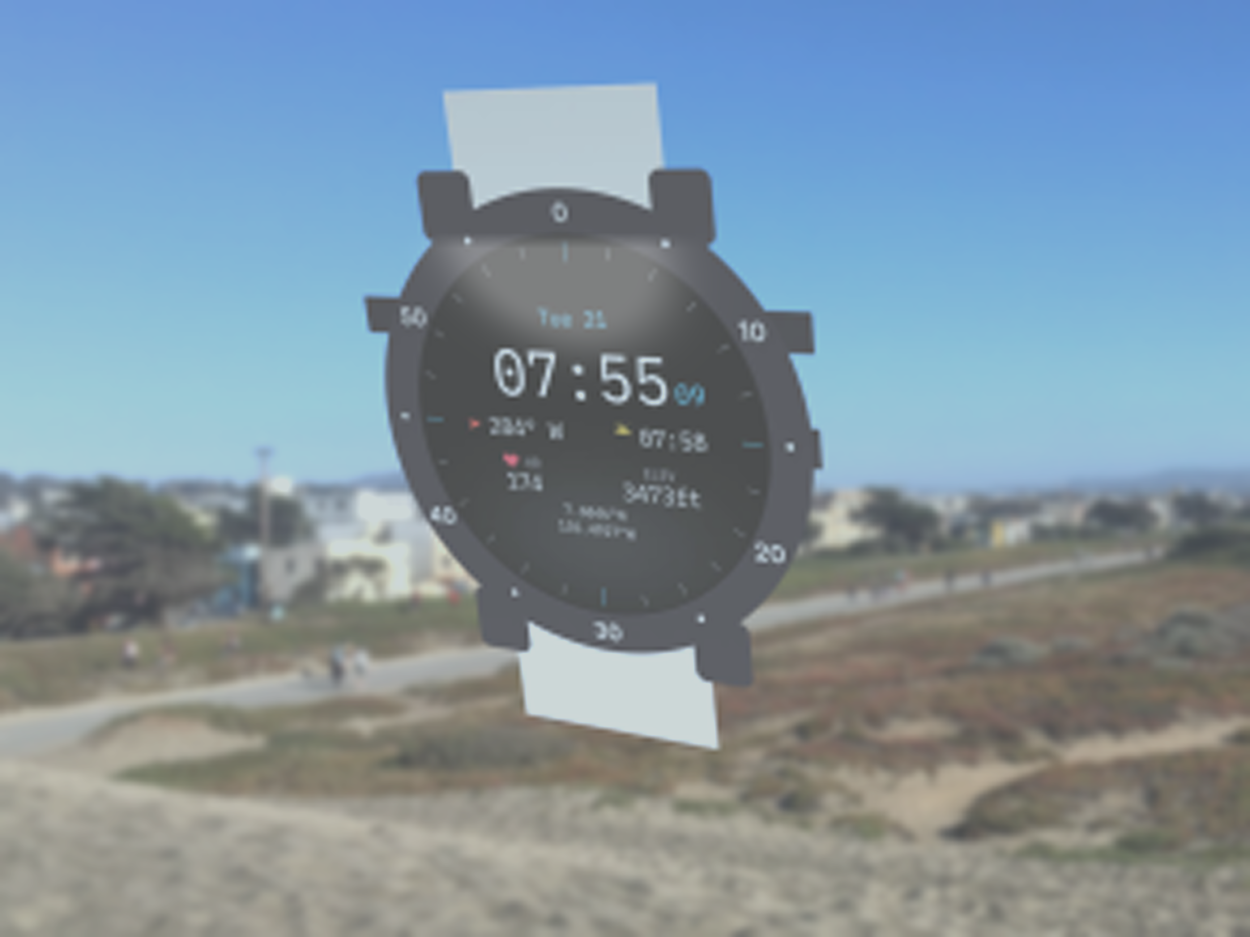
**7:55**
